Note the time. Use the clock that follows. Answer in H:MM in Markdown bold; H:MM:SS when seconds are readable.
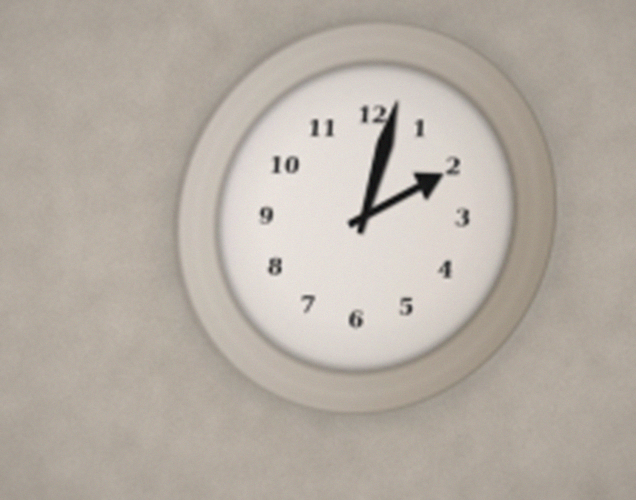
**2:02**
